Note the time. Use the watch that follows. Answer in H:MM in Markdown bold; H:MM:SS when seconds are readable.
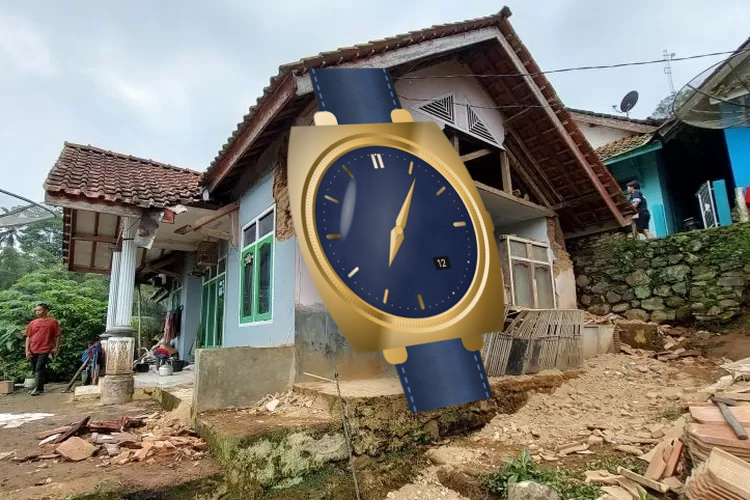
**7:06**
